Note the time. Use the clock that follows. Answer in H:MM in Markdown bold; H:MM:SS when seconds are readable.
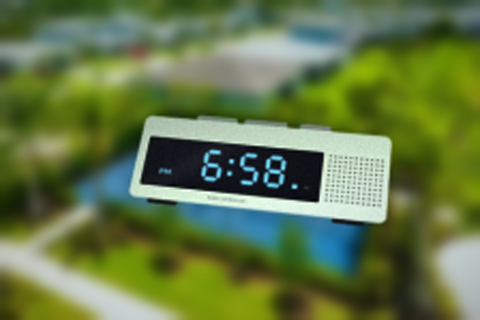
**6:58**
